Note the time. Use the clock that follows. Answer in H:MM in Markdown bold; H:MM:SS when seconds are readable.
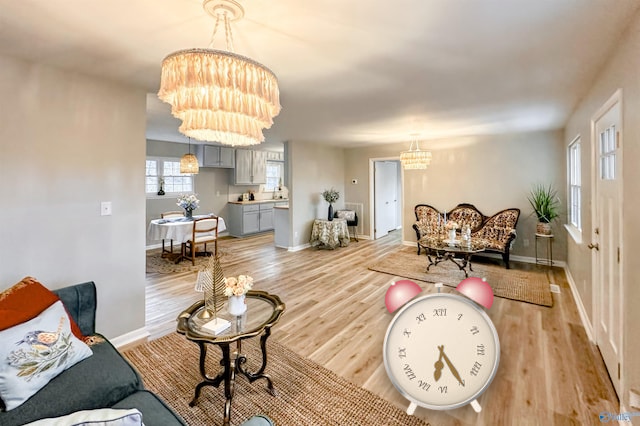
**6:25**
